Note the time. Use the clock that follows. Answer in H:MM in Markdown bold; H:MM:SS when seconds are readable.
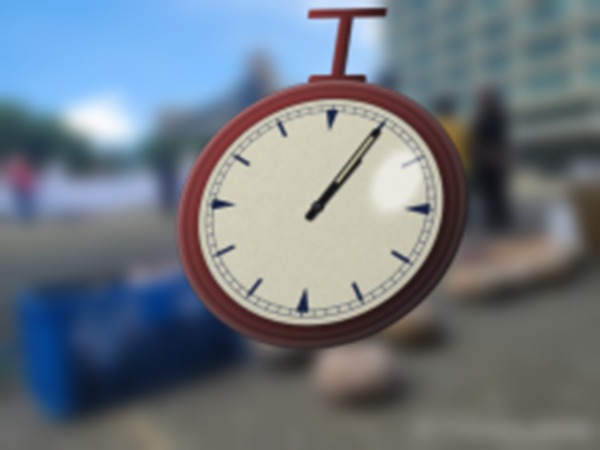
**1:05**
